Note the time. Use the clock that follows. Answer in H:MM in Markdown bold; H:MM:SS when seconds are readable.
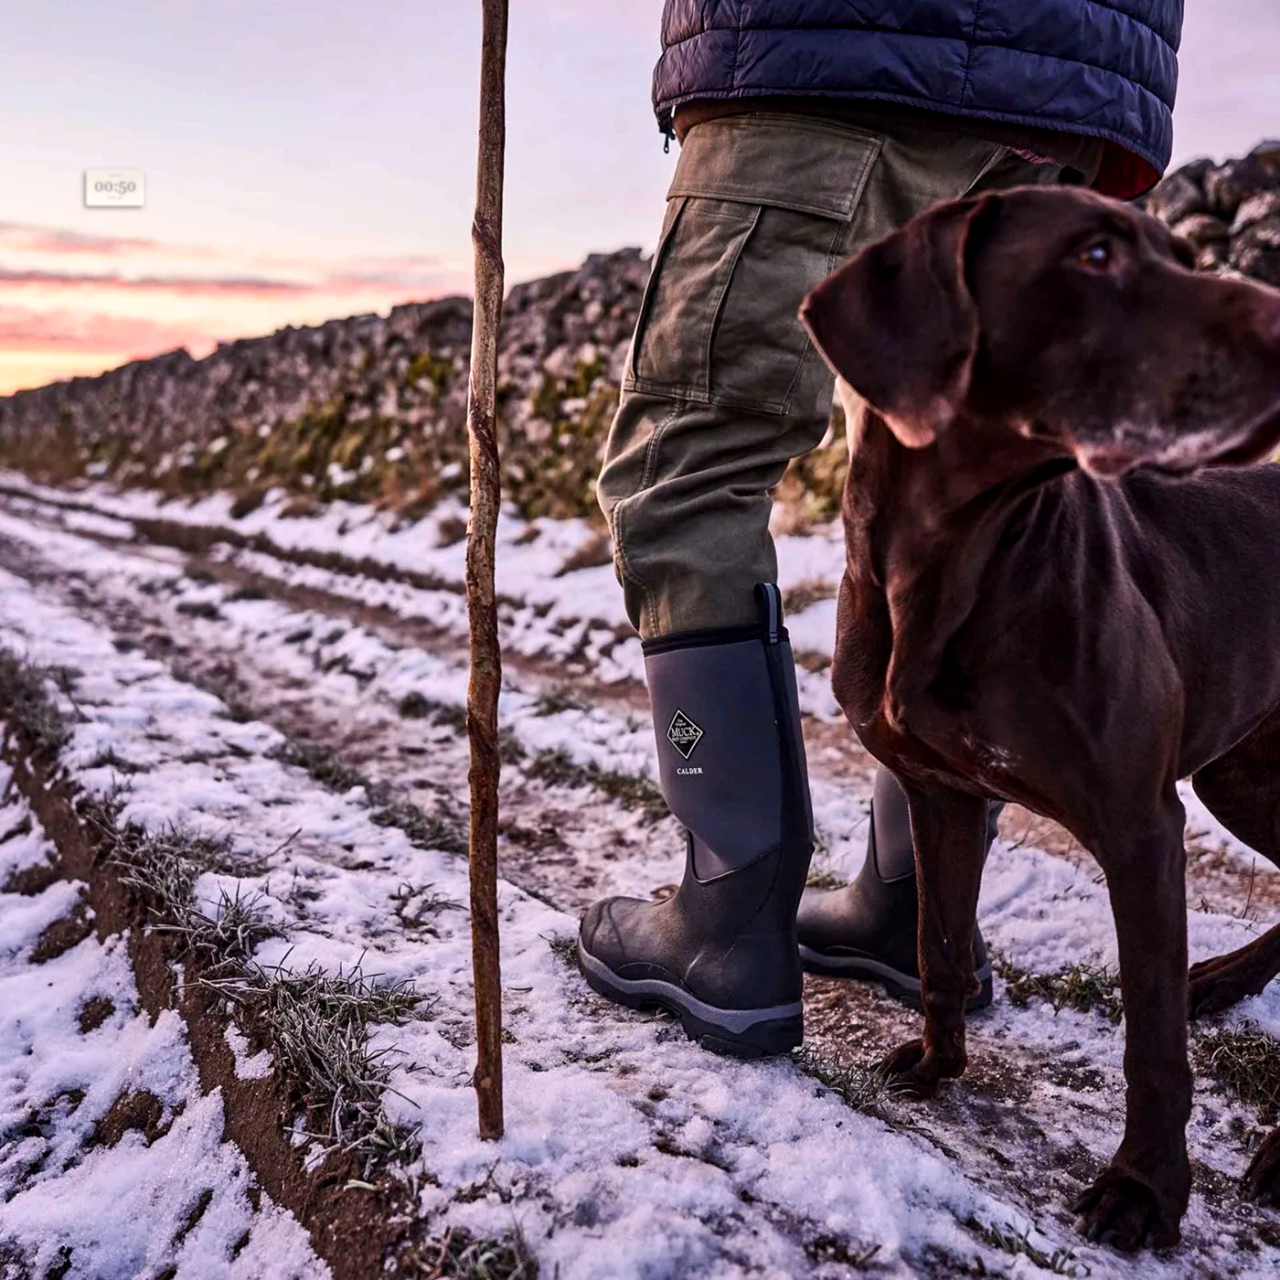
**0:50**
